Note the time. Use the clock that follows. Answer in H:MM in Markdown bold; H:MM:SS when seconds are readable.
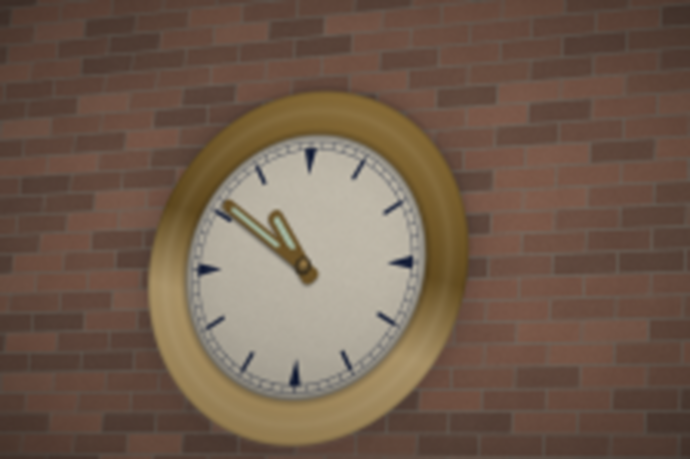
**10:51**
